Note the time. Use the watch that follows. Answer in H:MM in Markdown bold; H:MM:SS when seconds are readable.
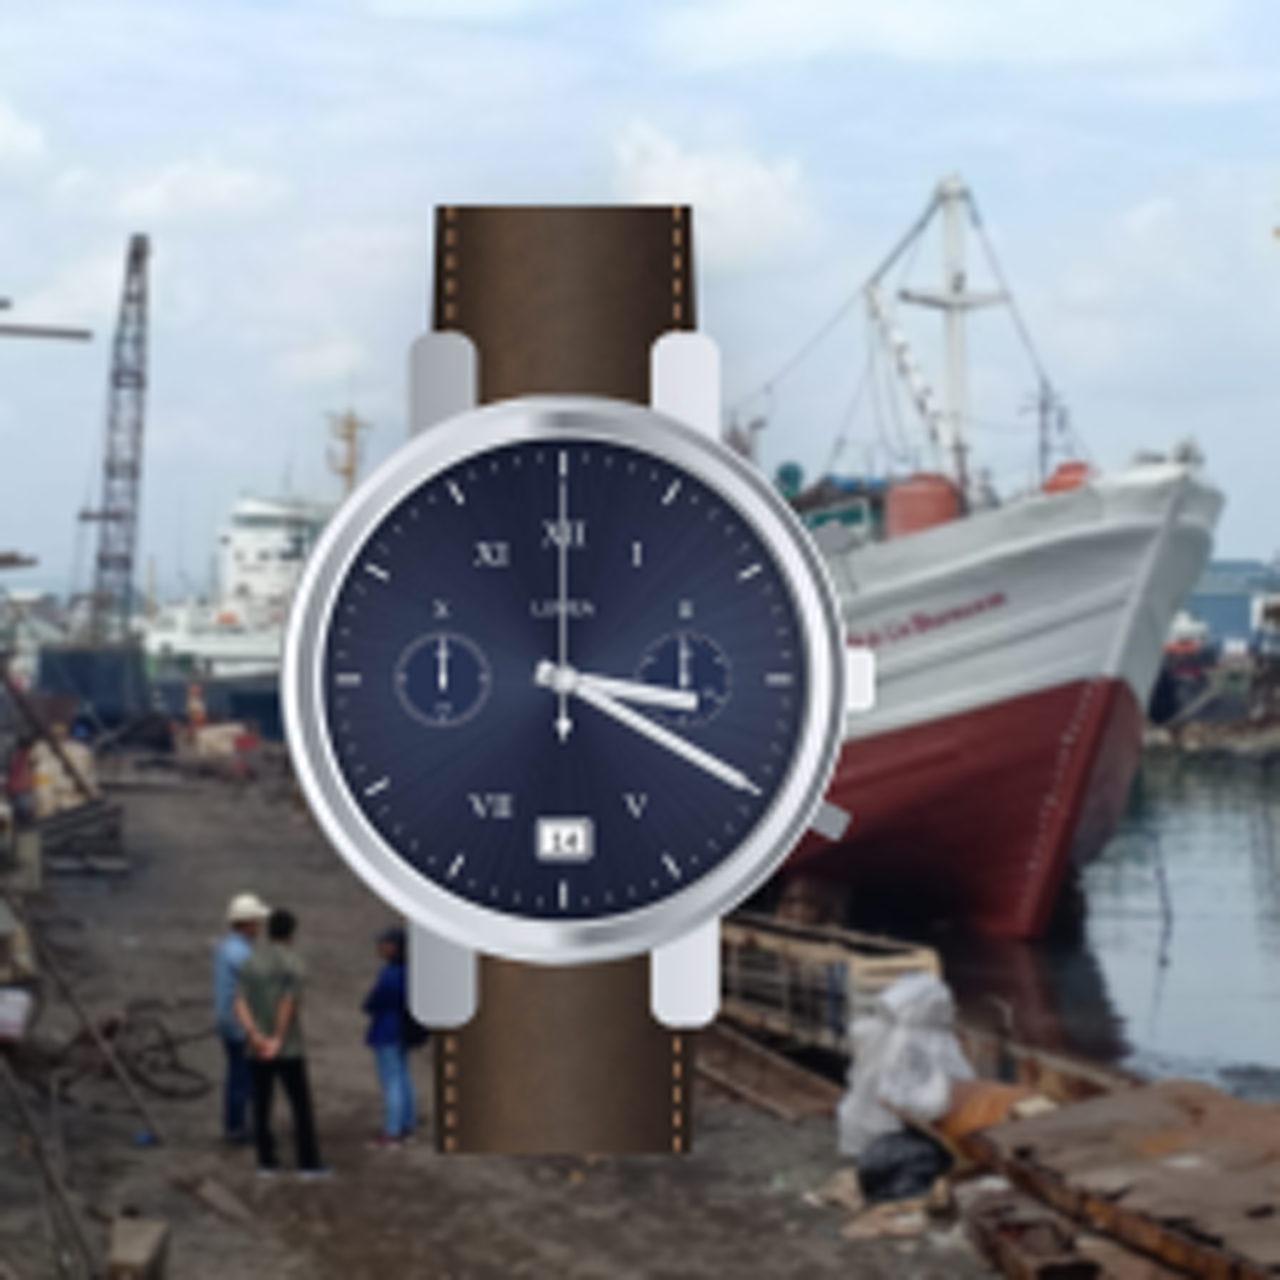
**3:20**
